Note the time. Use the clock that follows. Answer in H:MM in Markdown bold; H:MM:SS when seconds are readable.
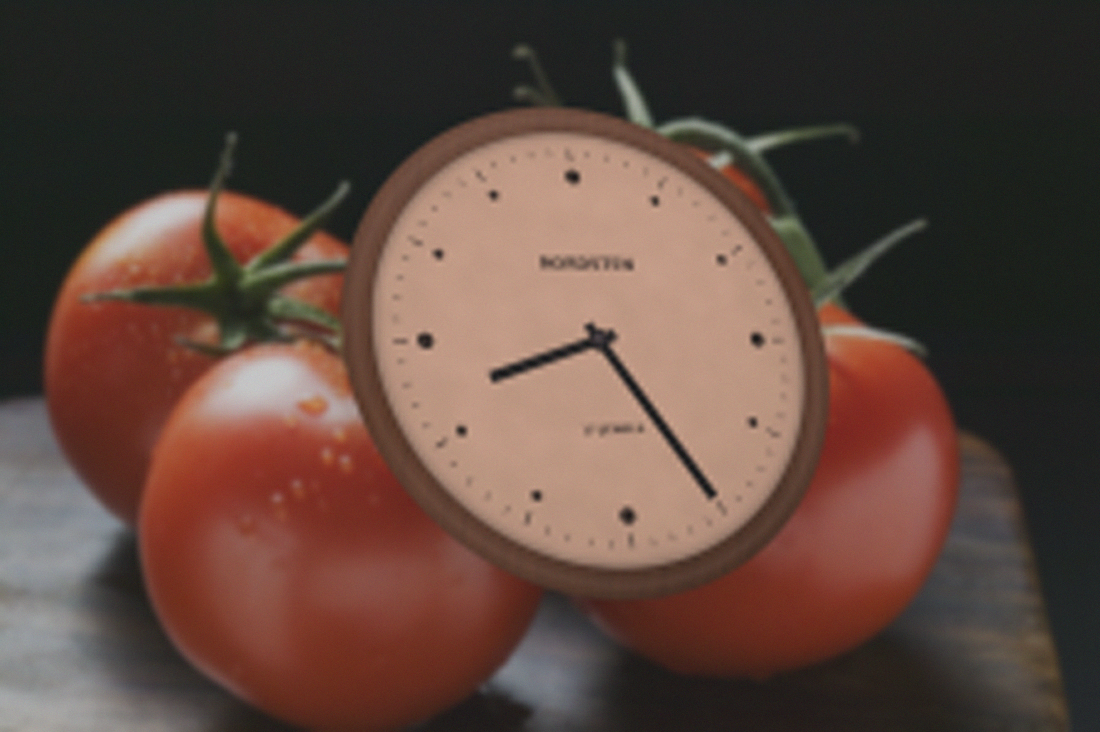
**8:25**
